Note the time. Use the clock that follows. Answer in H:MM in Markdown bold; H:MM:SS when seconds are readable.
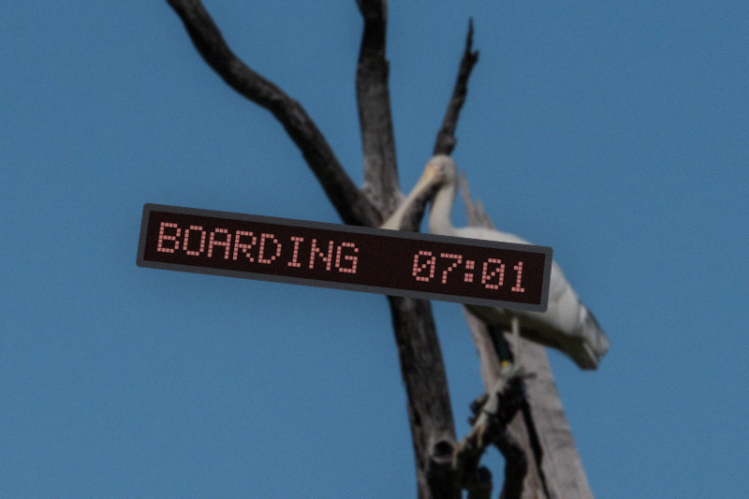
**7:01**
